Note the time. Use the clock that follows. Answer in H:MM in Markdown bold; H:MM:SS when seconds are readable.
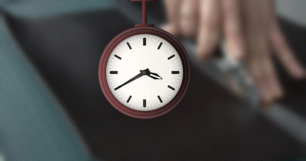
**3:40**
